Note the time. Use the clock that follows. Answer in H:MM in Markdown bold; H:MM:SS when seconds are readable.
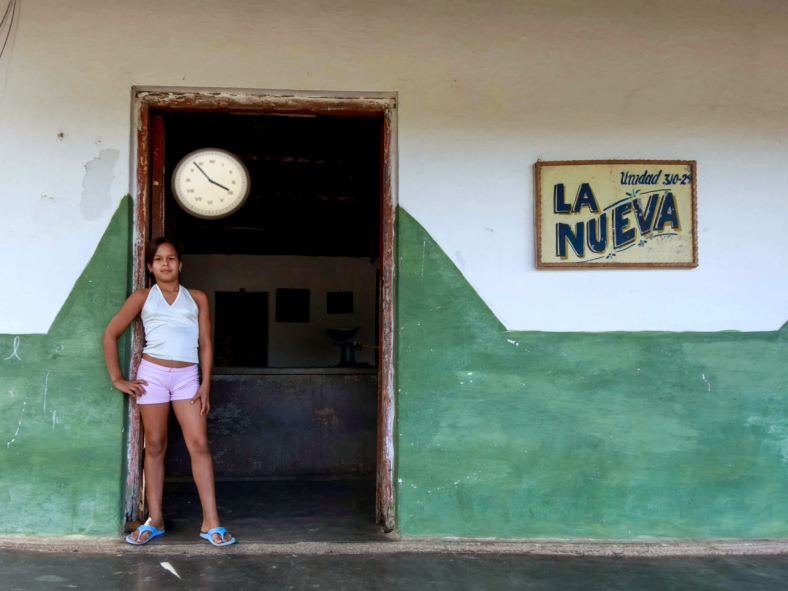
**3:53**
